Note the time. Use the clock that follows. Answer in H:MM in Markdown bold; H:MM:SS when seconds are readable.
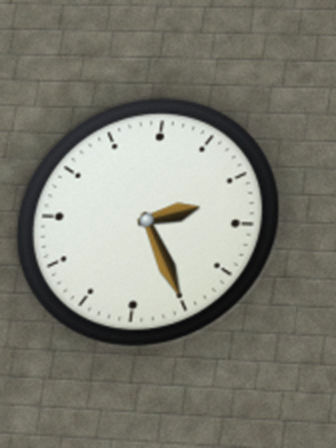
**2:25**
